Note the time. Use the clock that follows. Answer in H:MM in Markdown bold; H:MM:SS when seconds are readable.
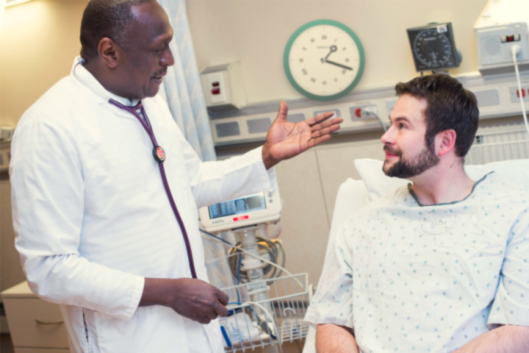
**1:18**
